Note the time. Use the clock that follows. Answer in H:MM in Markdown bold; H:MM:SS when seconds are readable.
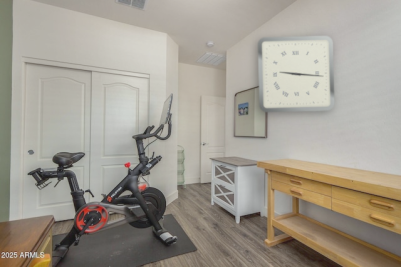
**9:16**
